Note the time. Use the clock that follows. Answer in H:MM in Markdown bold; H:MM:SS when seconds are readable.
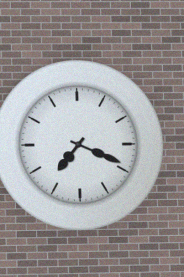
**7:19**
